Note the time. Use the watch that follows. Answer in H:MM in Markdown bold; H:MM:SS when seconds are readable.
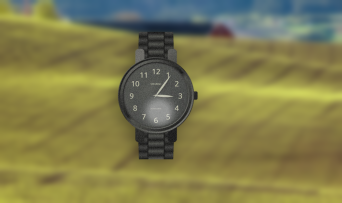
**3:06**
